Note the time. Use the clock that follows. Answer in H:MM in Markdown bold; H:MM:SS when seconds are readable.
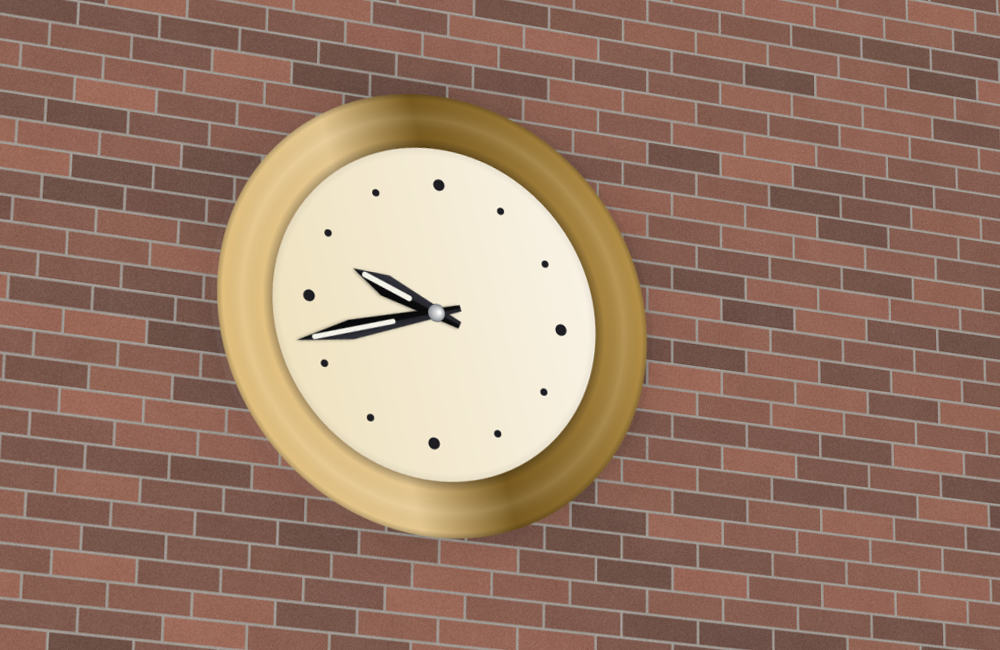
**9:42**
